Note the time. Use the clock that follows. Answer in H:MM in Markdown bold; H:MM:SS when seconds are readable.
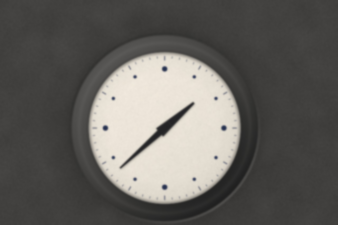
**1:38**
